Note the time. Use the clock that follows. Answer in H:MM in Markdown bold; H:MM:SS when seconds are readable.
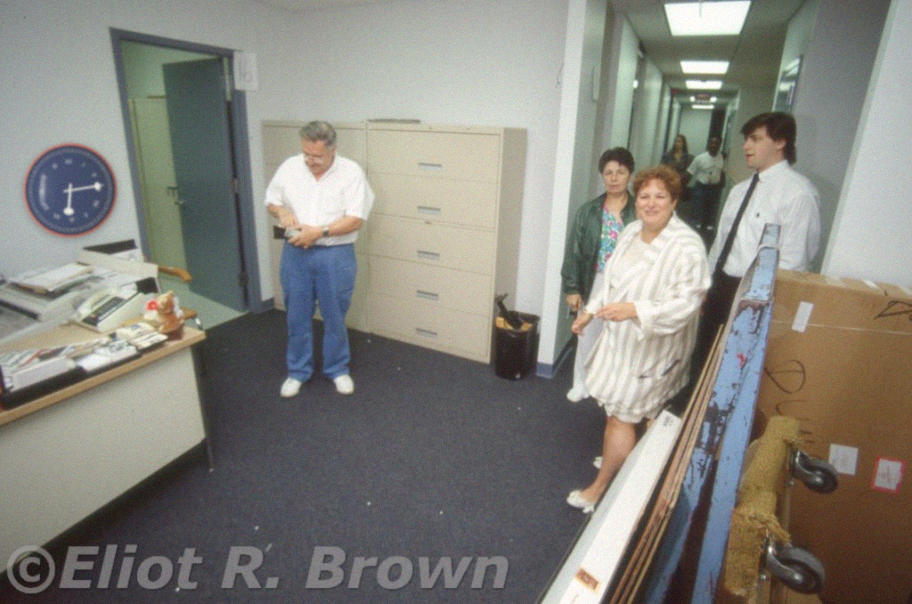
**6:14**
